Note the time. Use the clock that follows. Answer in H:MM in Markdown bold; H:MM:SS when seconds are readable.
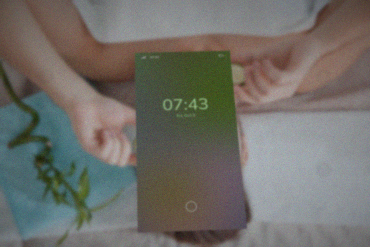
**7:43**
